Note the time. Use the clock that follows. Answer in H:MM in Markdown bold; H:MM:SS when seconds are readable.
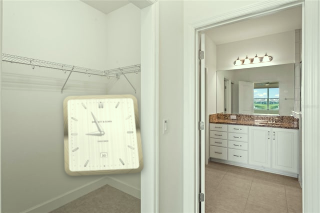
**8:56**
